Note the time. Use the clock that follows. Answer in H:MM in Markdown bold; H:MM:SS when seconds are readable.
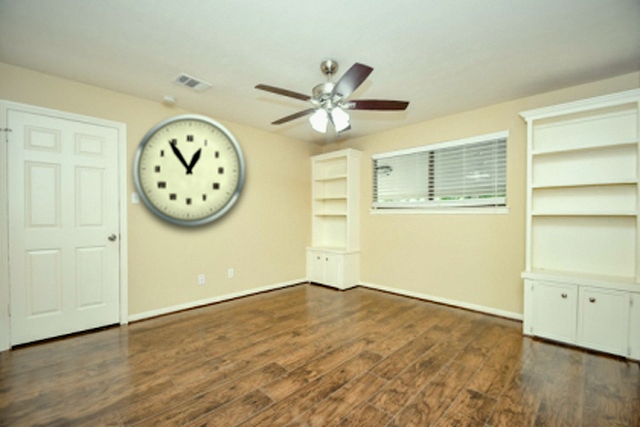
**12:54**
